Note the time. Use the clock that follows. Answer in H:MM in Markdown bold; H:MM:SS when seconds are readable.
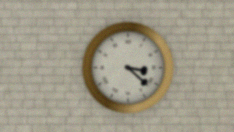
**3:22**
